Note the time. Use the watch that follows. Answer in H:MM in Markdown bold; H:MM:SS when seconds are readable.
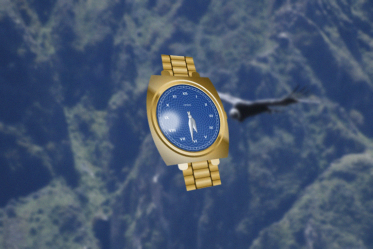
**5:31**
